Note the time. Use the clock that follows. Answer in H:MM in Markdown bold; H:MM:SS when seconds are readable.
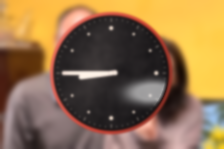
**8:45**
